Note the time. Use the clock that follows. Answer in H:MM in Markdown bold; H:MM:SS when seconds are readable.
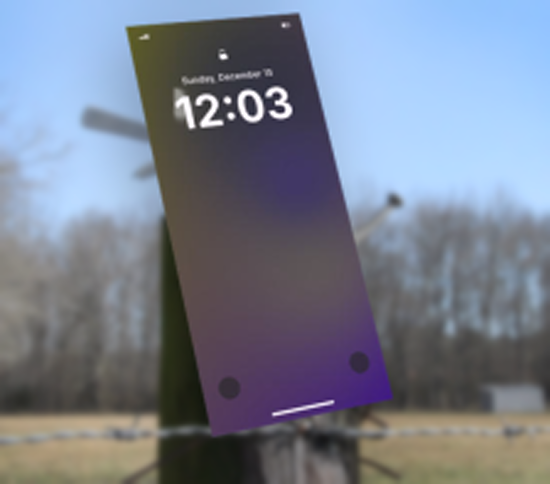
**12:03**
